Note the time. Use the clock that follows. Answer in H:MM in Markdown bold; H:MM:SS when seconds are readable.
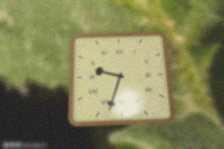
**9:33**
